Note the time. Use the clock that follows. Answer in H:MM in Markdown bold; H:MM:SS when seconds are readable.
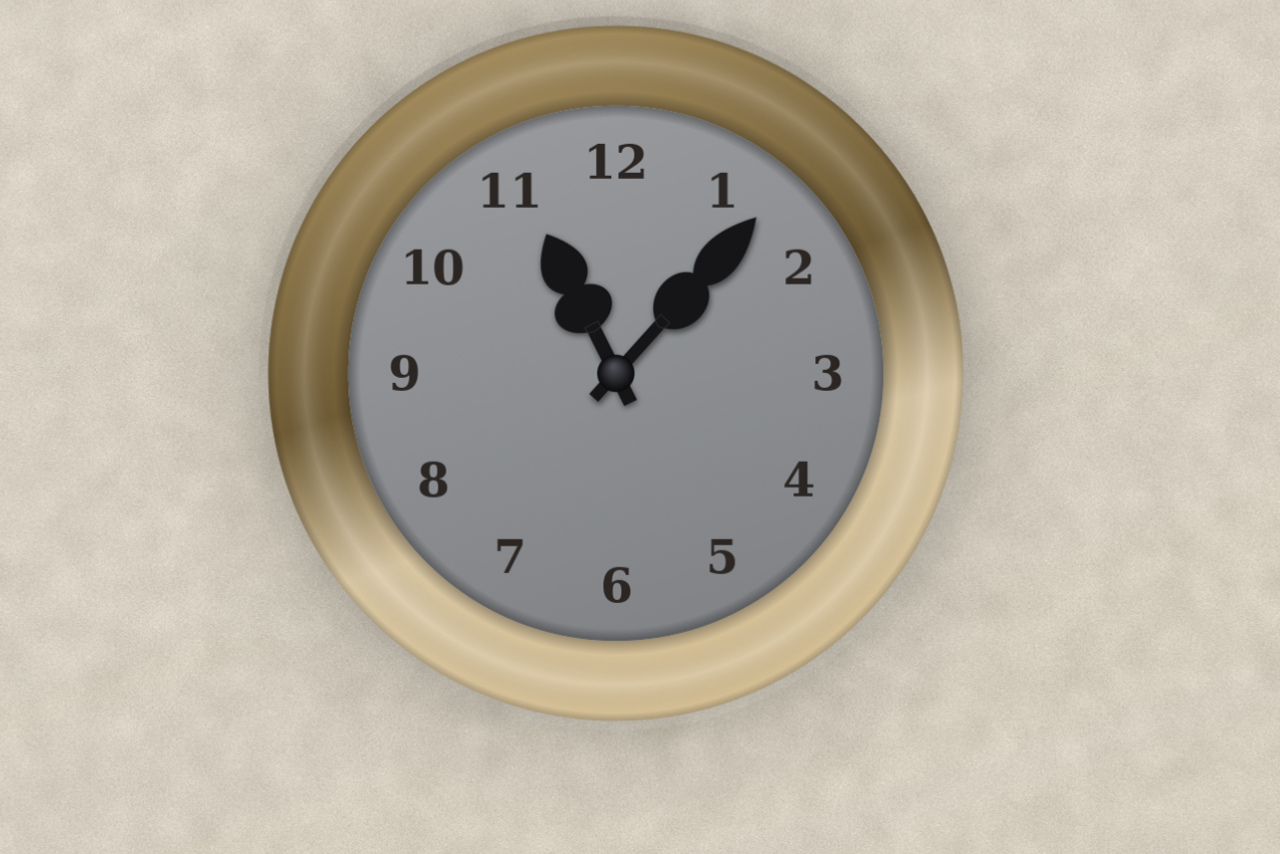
**11:07**
